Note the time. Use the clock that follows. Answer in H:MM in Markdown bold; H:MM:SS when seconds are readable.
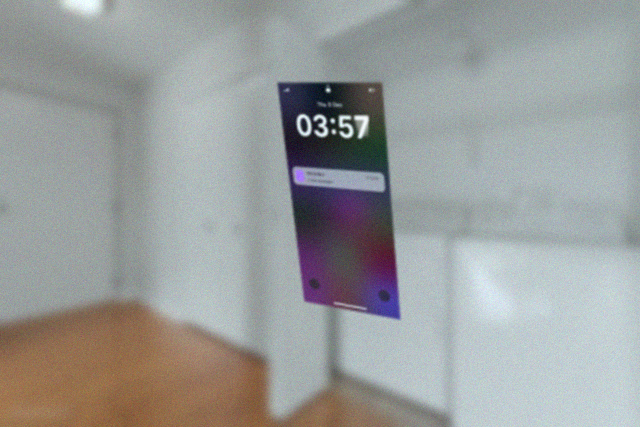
**3:57**
